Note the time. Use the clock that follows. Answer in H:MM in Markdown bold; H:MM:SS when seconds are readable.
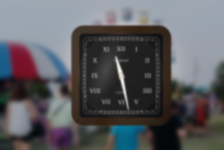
**11:28**
